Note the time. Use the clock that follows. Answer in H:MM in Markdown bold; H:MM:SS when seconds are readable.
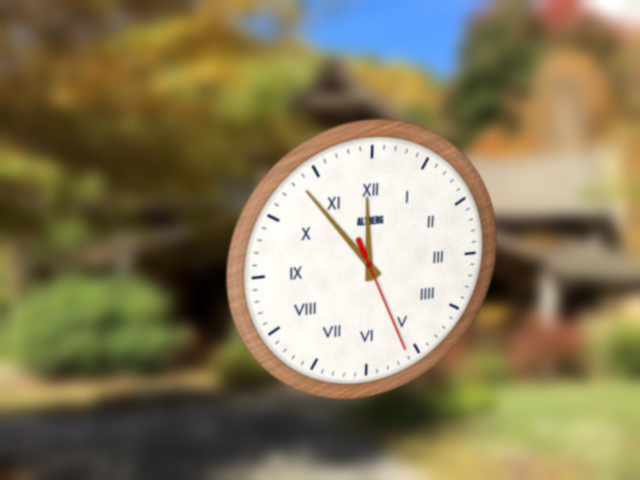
**11:53:26**
